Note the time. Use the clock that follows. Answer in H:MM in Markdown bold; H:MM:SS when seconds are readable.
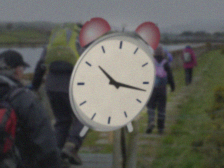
**10:17**
